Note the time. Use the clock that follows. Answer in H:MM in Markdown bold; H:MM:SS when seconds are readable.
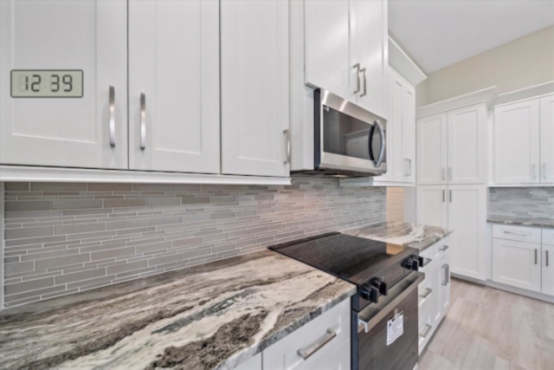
**12:39**
